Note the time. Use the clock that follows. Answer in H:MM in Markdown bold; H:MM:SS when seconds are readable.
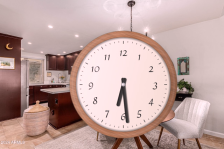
**6:29**
